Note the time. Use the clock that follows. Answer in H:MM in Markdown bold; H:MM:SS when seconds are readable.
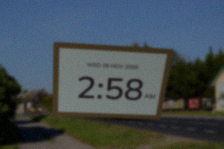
**2:58**
